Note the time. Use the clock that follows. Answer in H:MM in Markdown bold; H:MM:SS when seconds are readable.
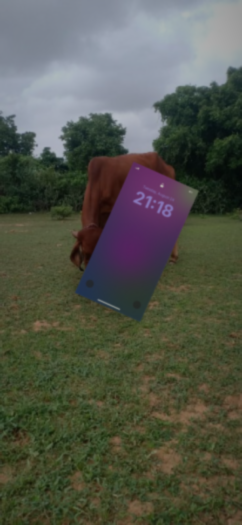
**21:18**
